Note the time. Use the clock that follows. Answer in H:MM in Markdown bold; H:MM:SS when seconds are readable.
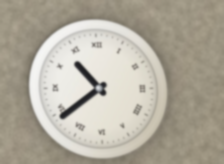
**10:39**
